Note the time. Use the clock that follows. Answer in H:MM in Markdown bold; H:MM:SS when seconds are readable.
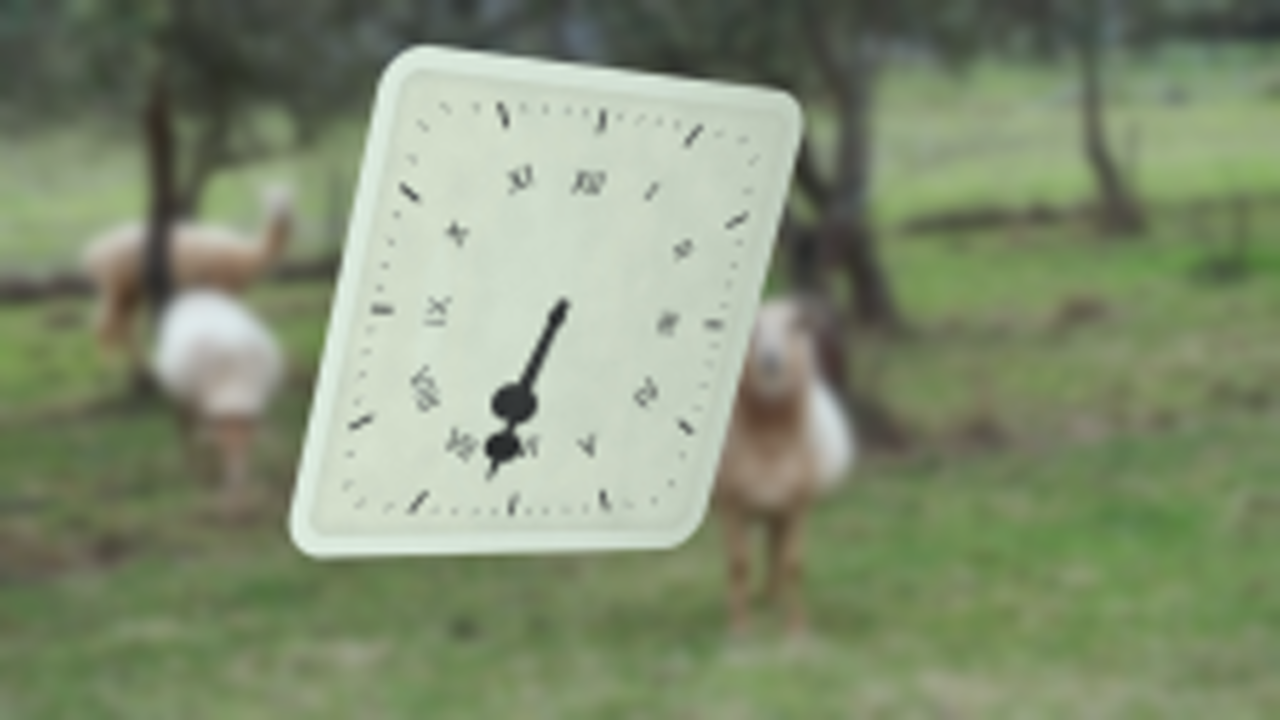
**6:32**
